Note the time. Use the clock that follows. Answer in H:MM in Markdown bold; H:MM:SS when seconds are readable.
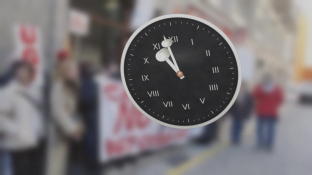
**10:58**
